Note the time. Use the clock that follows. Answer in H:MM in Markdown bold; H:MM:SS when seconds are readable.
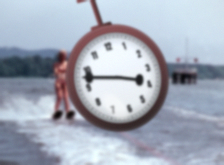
**3:48**
